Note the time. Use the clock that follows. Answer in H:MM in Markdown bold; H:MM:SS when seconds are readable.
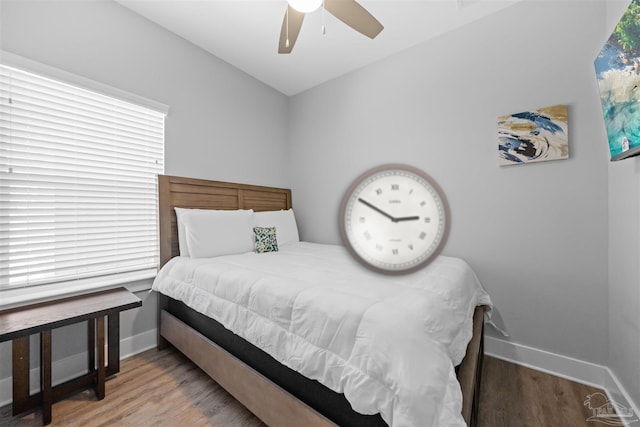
**2:50**
